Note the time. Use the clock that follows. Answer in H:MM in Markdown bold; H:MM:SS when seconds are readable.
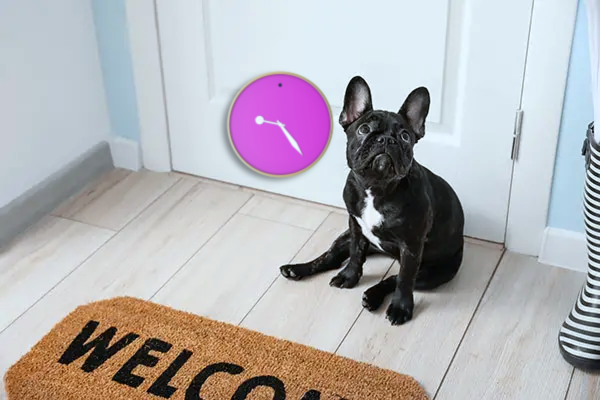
**9:24**
